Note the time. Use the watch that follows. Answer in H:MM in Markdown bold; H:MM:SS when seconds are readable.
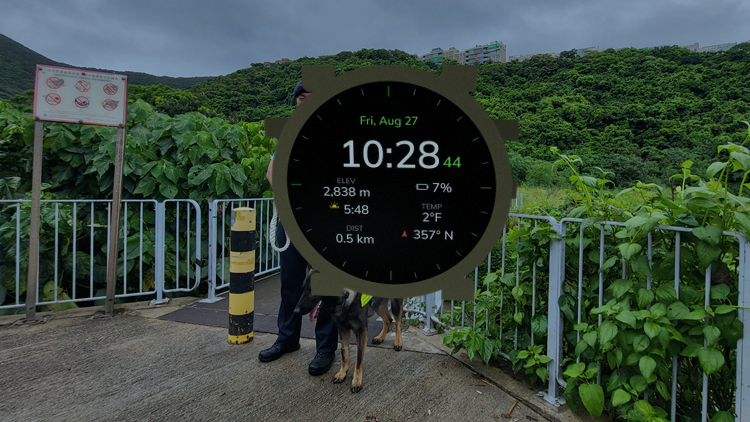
**10:28:44**
